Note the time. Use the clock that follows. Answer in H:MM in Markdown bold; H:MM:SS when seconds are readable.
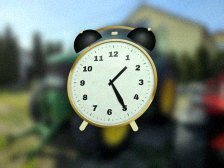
**1:25**
